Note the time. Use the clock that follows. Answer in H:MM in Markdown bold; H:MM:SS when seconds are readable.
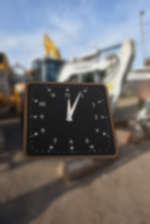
**12:04**
